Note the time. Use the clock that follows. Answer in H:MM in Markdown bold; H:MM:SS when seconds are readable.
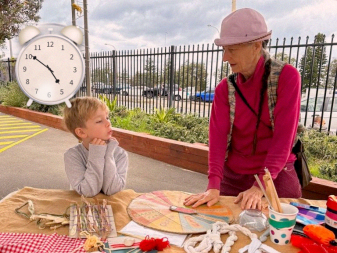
**4:51**
